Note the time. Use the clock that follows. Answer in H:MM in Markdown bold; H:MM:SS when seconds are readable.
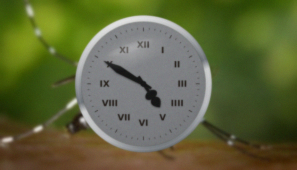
**4:50**
